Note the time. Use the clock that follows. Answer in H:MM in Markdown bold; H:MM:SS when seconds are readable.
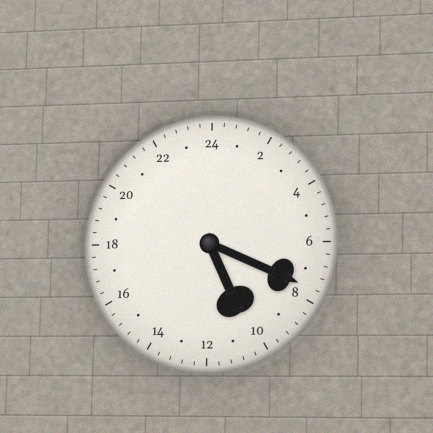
**10:19**
